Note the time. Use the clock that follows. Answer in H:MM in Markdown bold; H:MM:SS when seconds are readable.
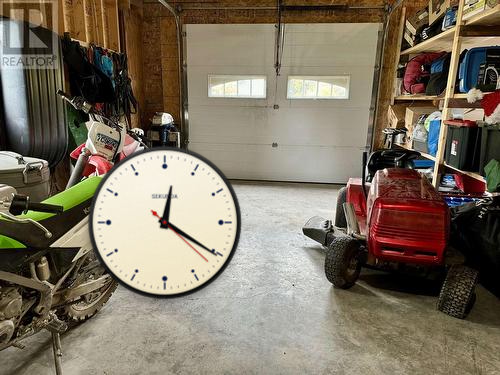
**12:20:22**
